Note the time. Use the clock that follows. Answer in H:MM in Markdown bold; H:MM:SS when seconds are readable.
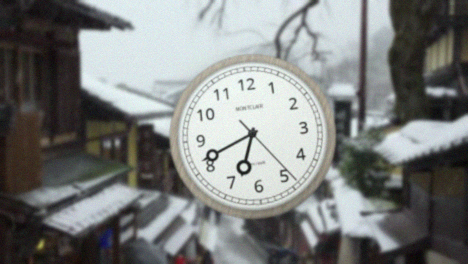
**6:41:24**
